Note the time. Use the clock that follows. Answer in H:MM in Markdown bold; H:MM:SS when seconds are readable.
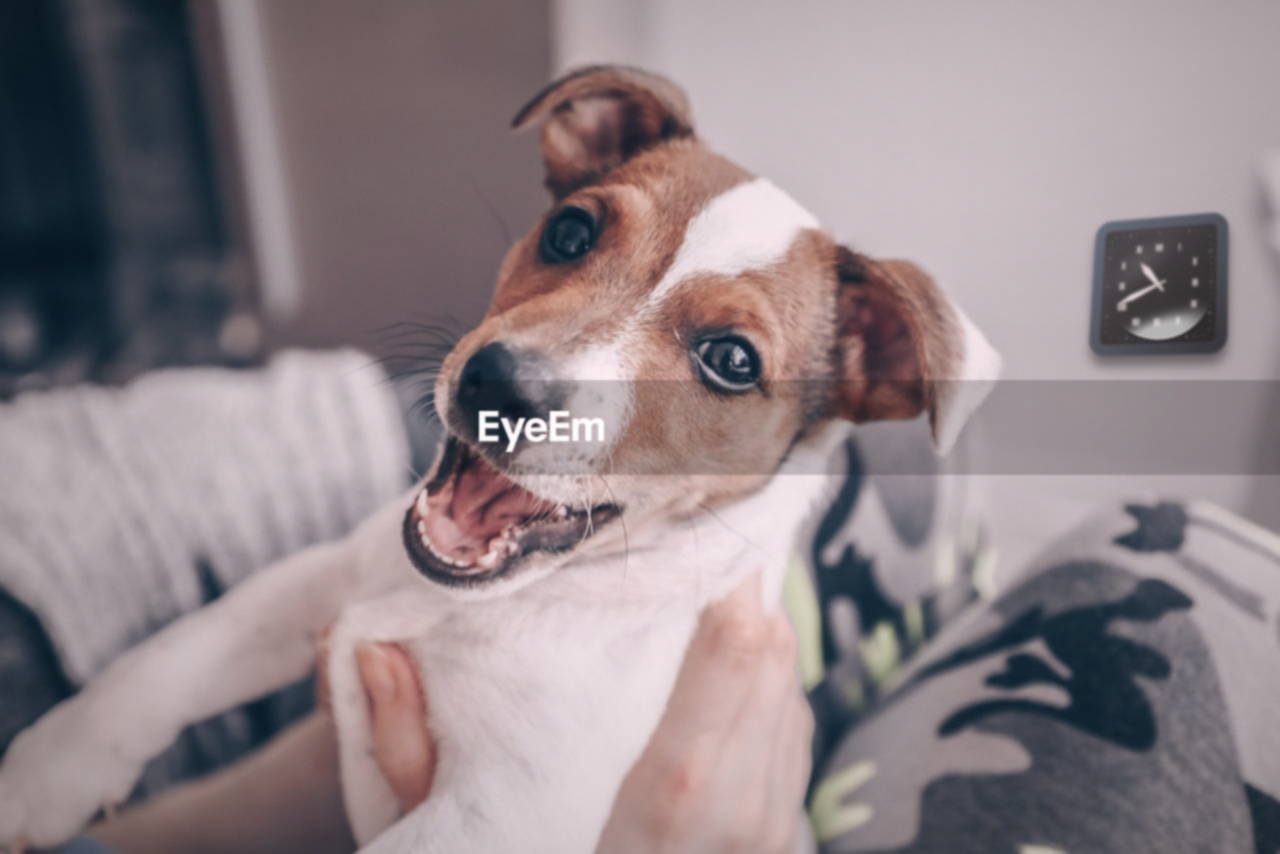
**10:41**
